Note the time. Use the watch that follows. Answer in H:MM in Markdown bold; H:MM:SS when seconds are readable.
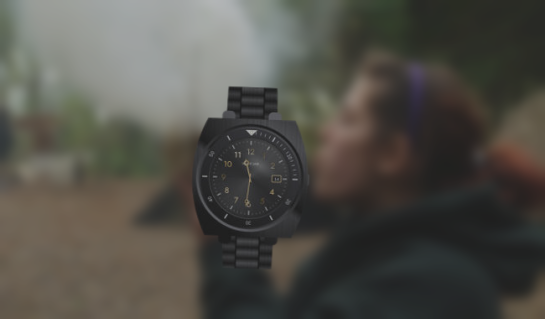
**11:31**
